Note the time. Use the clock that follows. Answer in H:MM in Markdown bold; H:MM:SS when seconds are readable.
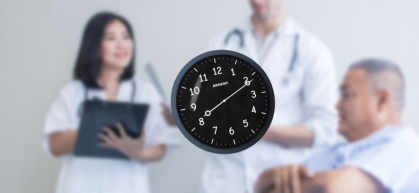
**8:11**
